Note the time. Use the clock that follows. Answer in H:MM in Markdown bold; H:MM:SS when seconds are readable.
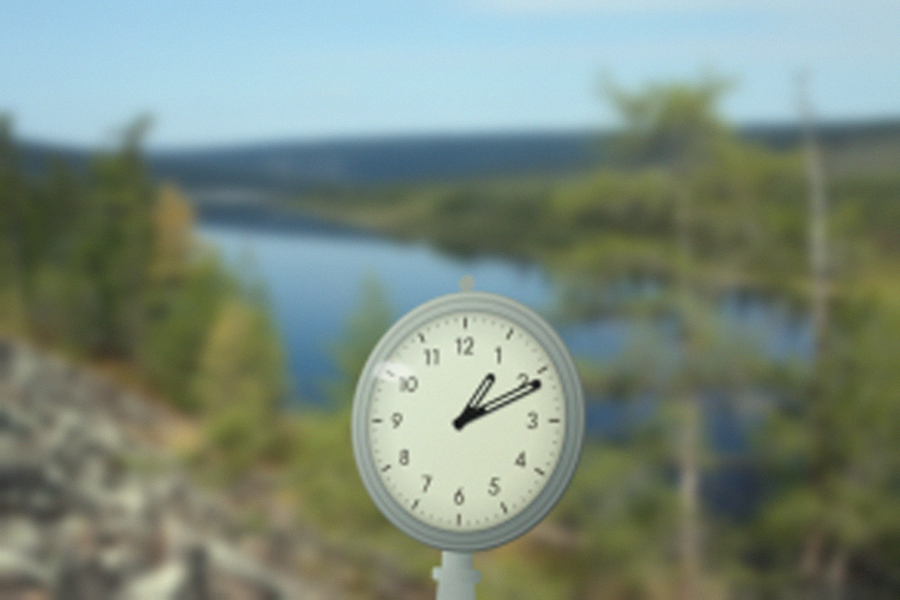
**1:11**
